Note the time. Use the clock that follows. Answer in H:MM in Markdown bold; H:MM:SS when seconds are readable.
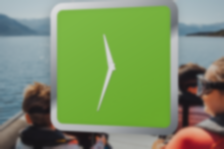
**11:33**
